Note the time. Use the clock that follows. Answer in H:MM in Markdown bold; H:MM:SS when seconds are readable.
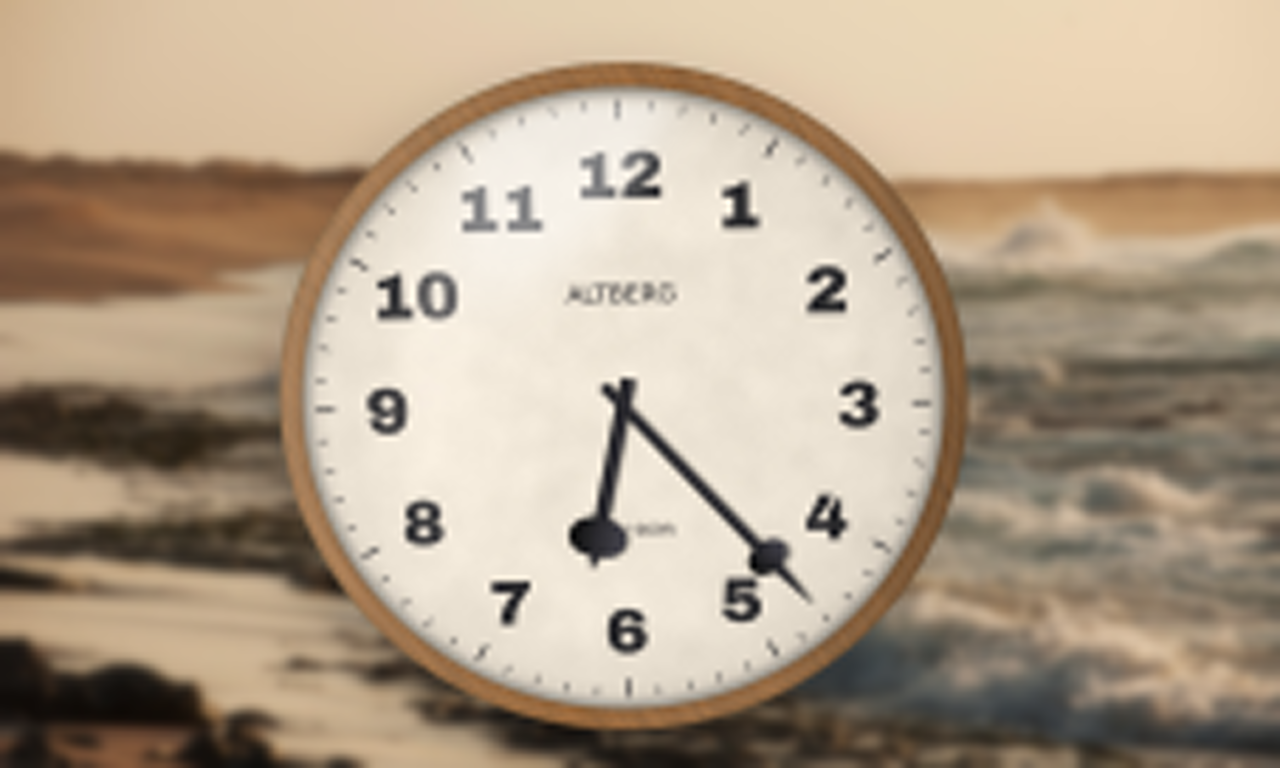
**6:23**
